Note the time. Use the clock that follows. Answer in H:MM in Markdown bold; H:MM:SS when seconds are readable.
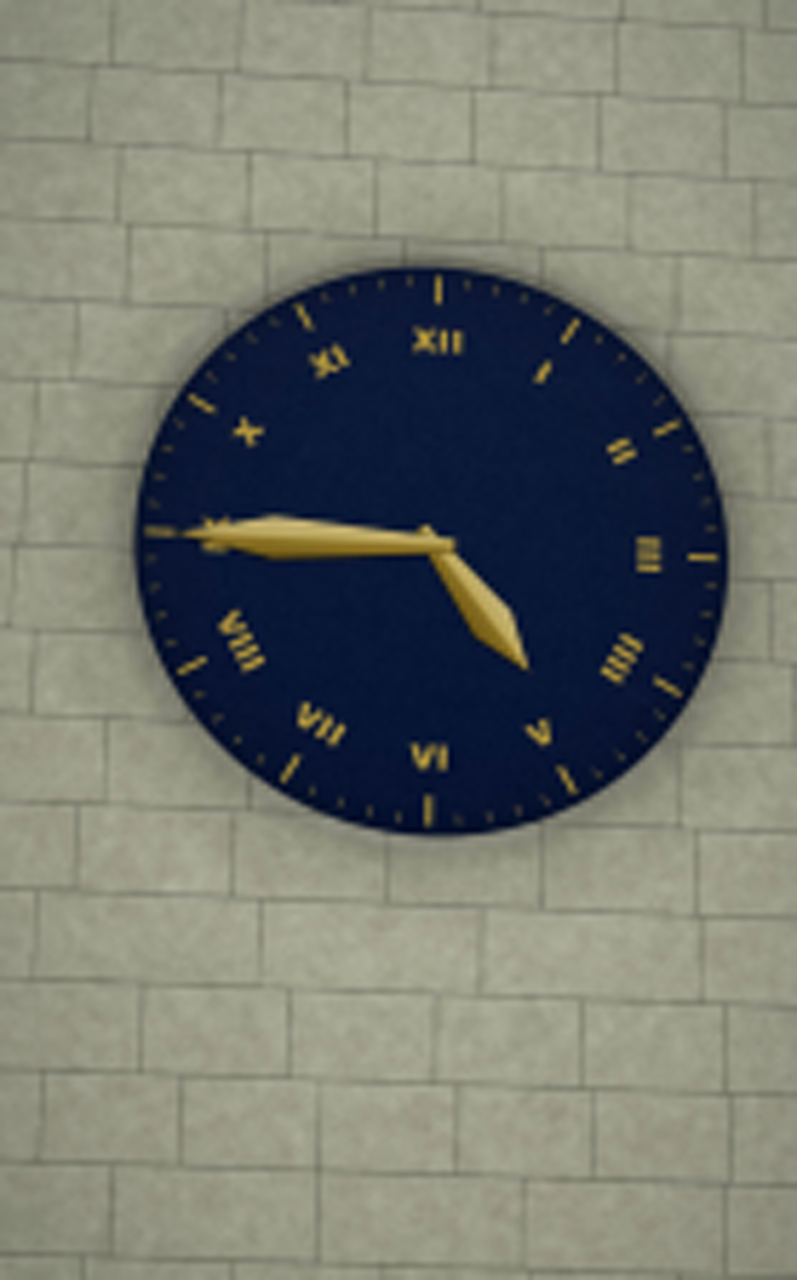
**4:45**
